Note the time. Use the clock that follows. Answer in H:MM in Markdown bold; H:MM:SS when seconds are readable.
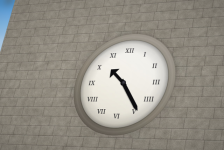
**10:24**
